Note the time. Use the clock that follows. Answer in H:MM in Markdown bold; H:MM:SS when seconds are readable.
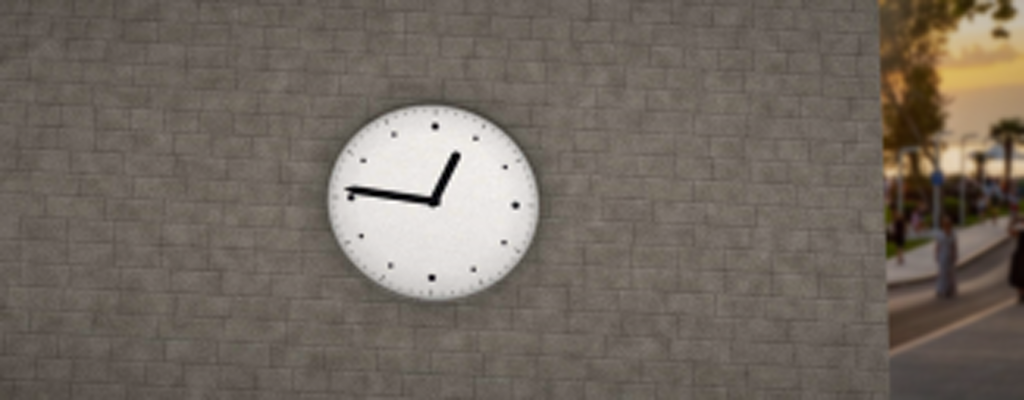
**12:46**
